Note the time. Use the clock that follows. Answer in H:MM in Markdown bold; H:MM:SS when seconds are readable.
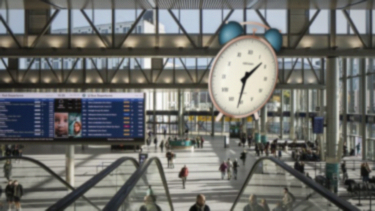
**1:31**
